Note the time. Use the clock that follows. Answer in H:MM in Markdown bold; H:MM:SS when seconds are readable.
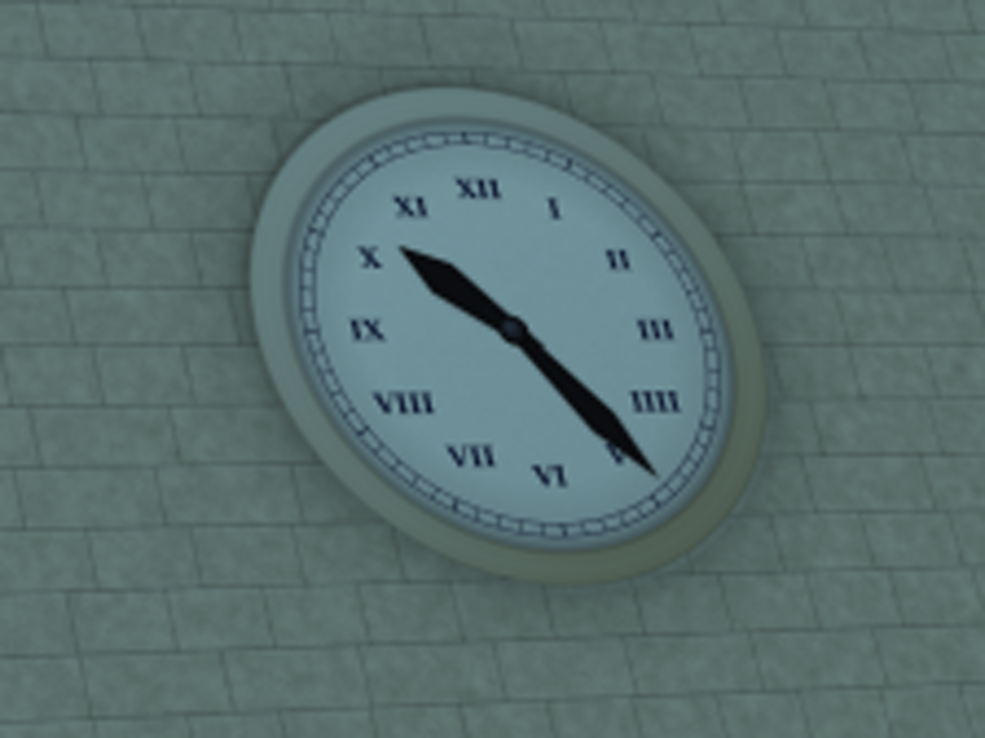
**10:24**
